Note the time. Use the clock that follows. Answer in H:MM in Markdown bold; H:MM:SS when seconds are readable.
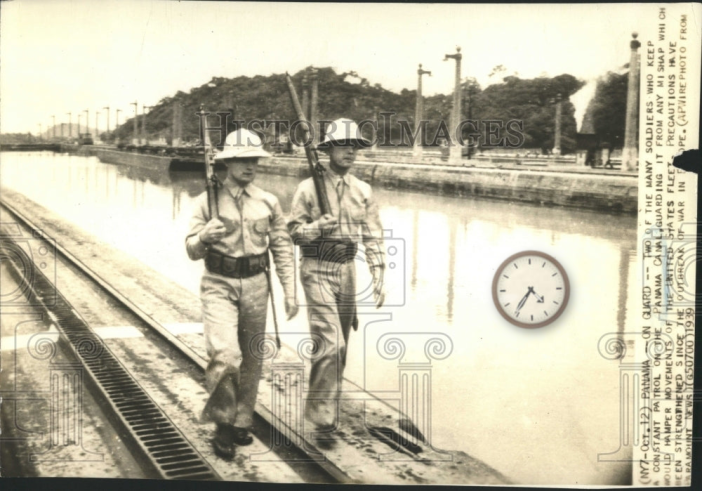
**4:36**
